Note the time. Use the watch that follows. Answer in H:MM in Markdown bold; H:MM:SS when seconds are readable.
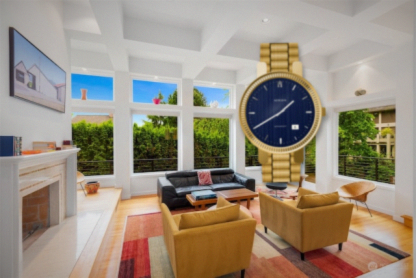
**1:40**
